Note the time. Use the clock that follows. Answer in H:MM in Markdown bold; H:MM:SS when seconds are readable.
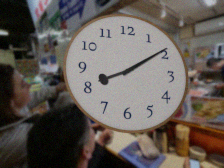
**8:09**
